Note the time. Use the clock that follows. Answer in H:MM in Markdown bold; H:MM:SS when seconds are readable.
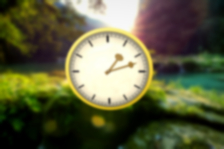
**1:12**
